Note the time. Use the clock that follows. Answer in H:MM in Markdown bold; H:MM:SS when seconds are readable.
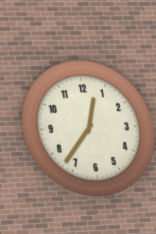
**12:37**
